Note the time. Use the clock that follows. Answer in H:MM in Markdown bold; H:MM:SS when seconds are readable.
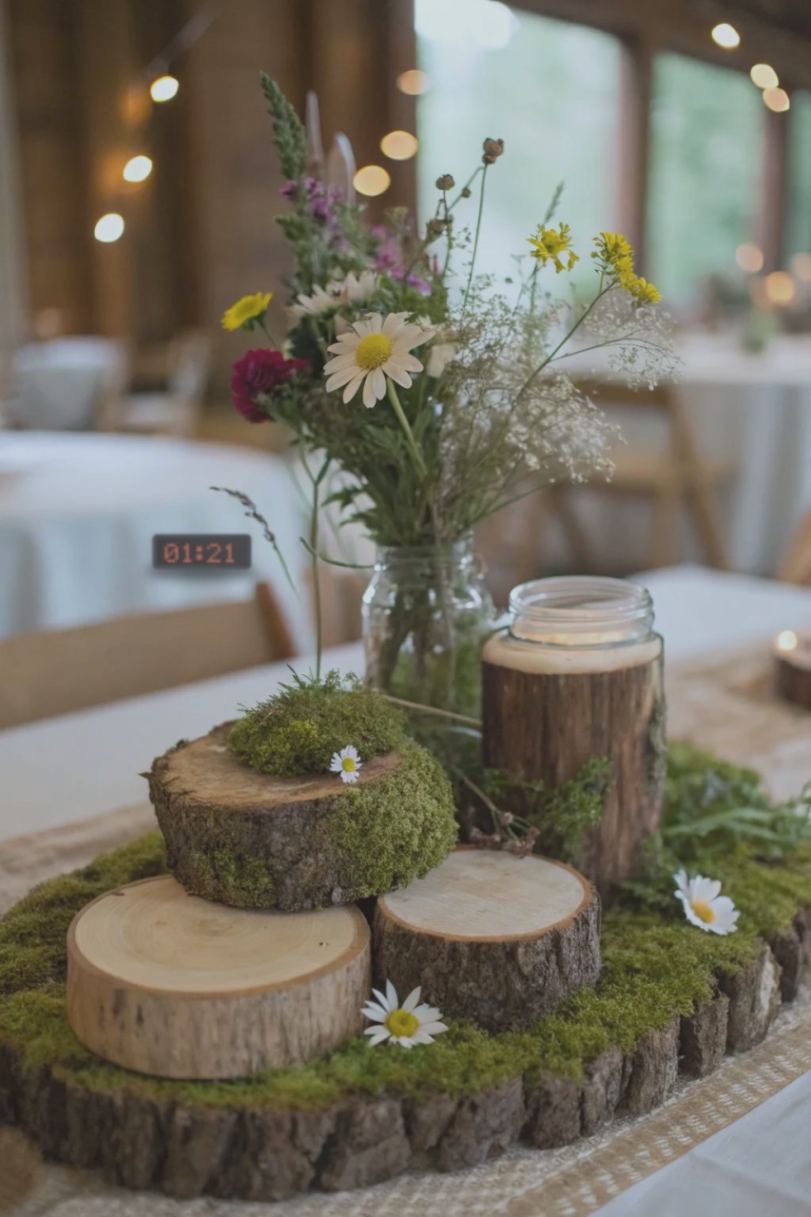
**1:21**
